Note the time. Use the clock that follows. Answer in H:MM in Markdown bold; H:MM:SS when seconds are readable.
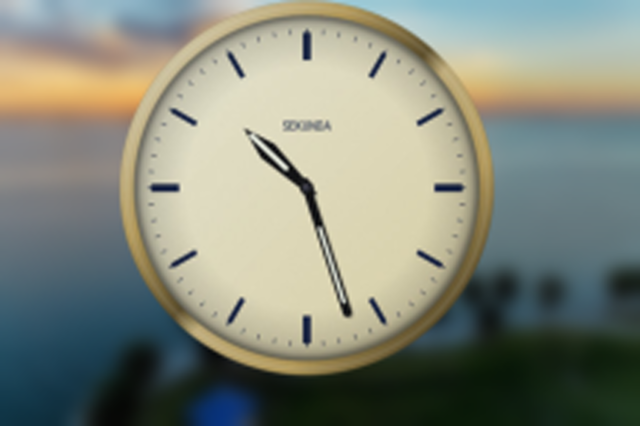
**10:27**
